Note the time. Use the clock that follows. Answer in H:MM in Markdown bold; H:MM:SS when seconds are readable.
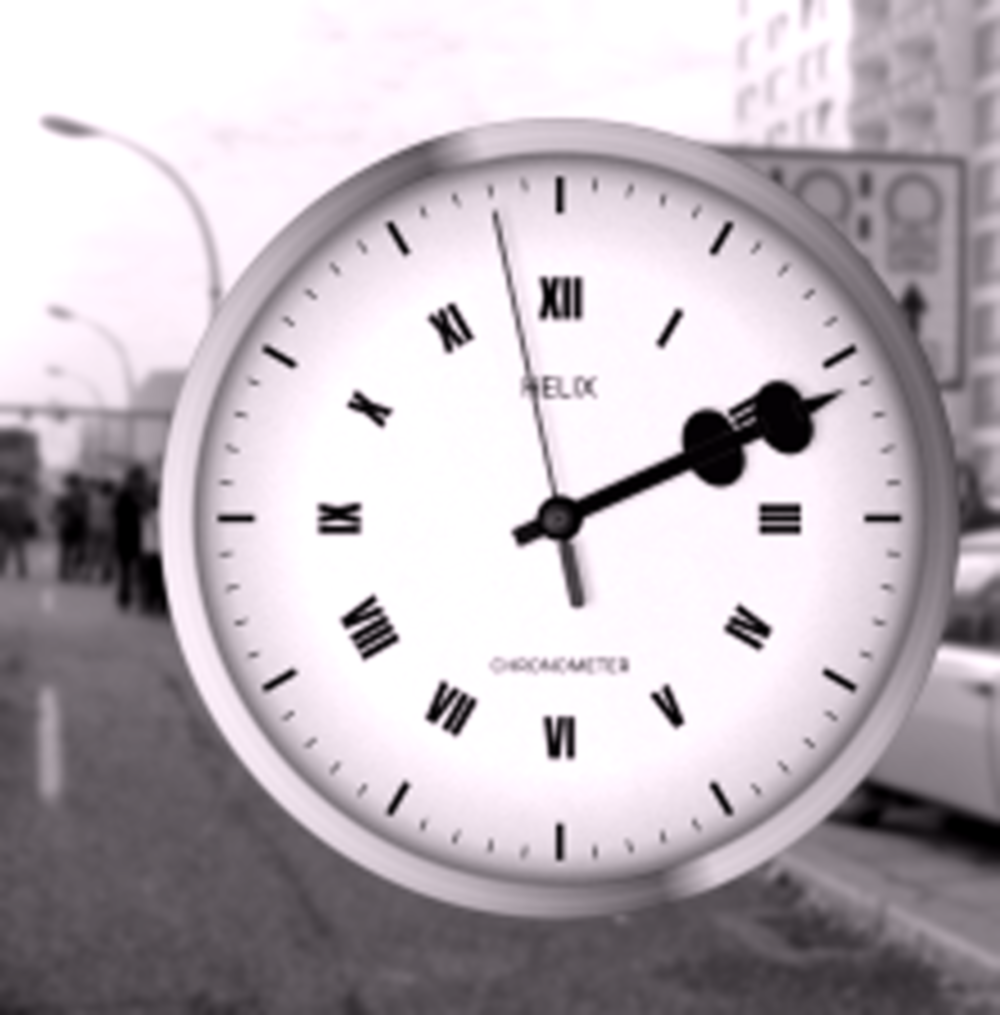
**2:10:58**
